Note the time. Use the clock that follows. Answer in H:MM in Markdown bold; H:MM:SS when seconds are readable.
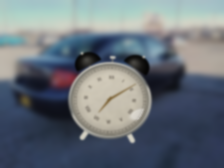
**7:09**
